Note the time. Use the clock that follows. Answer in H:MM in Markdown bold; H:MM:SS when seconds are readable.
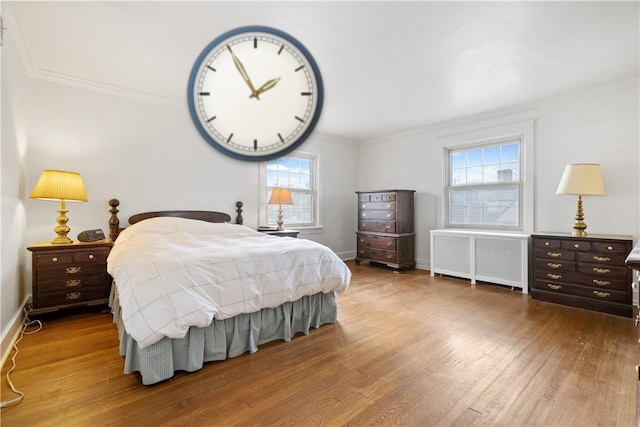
**1:55**
